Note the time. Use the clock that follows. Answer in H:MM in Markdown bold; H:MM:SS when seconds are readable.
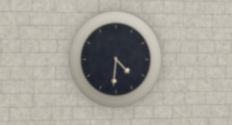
**4:31**
